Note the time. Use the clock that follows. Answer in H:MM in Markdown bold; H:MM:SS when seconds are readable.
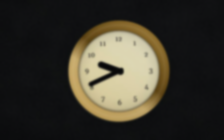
**9:41**
